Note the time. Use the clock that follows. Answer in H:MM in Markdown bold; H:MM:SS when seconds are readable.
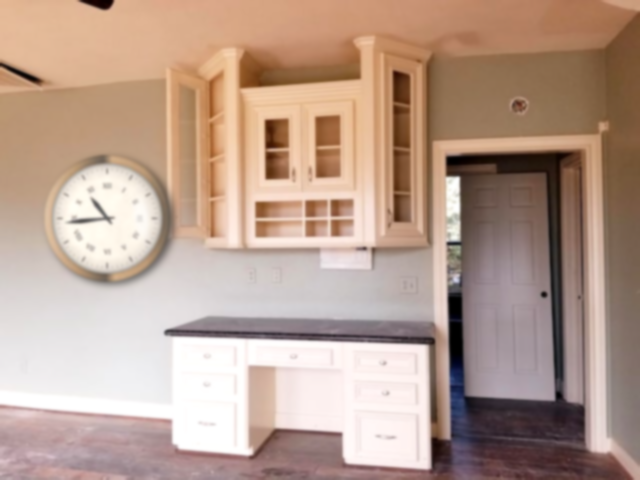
**10:44**
